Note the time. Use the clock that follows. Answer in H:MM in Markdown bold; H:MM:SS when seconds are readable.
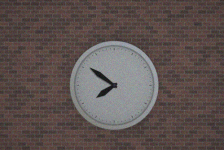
**7:51**
